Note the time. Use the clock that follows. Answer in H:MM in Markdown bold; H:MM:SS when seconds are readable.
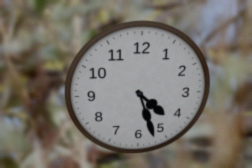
**4:27**
